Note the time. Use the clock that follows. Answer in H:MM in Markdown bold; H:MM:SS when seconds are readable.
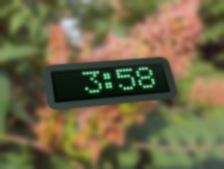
**3:58**
